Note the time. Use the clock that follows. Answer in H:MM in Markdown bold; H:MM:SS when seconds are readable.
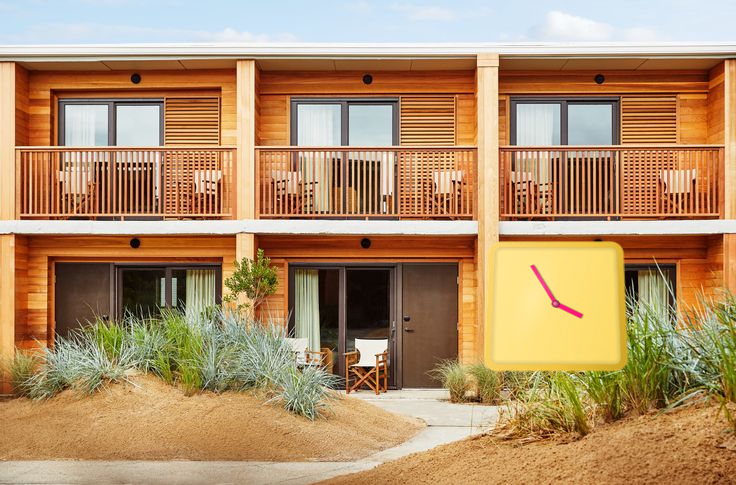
**3:55**
